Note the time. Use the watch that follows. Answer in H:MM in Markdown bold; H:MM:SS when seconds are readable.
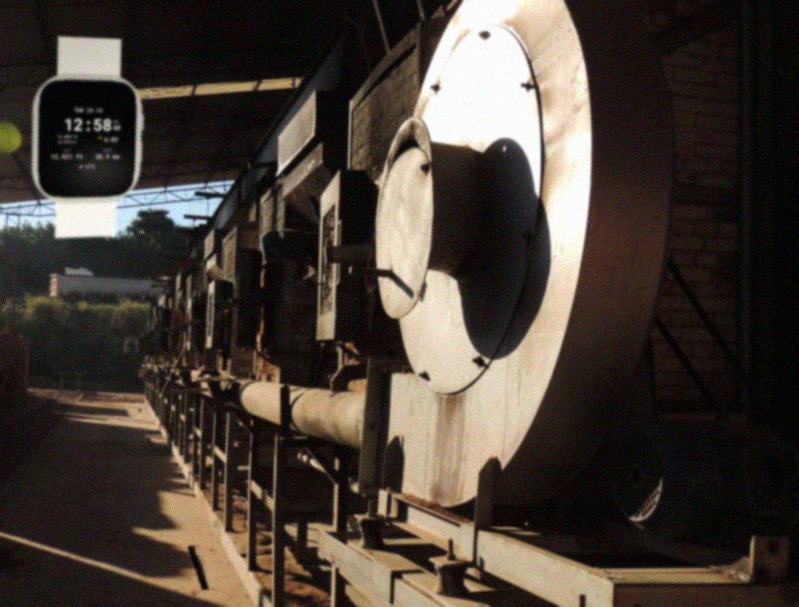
**12:58**
